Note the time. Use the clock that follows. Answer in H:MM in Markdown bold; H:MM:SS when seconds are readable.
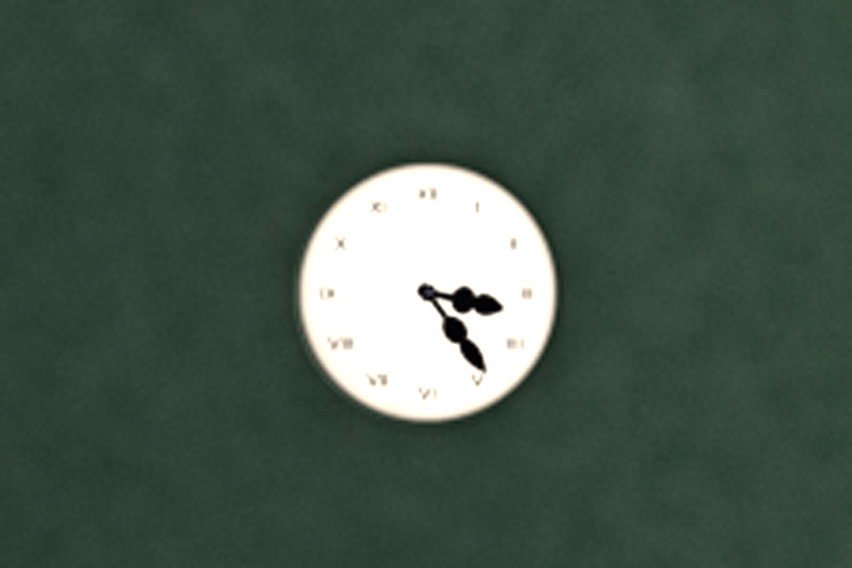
**3:24**
